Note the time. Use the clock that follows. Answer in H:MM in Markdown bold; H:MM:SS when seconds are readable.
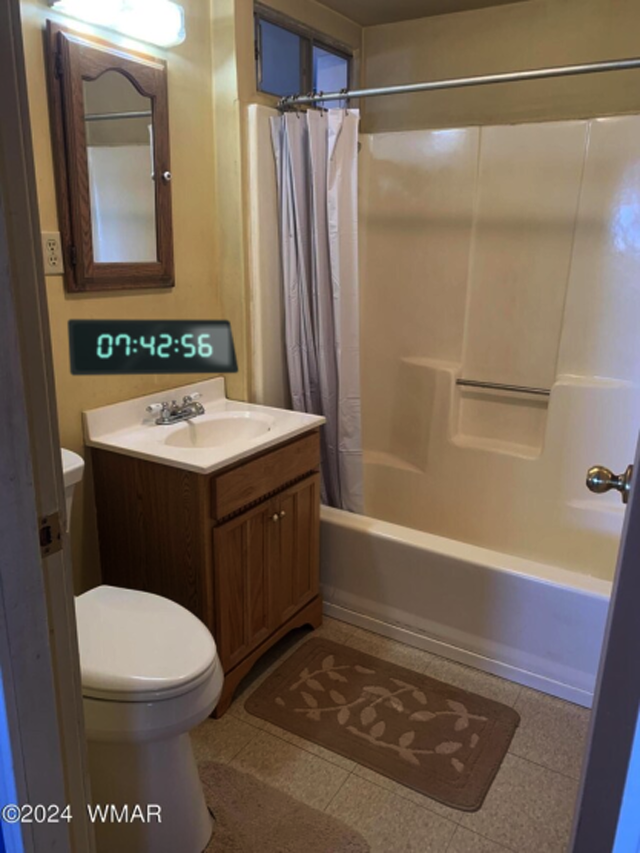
**7:42:56**
